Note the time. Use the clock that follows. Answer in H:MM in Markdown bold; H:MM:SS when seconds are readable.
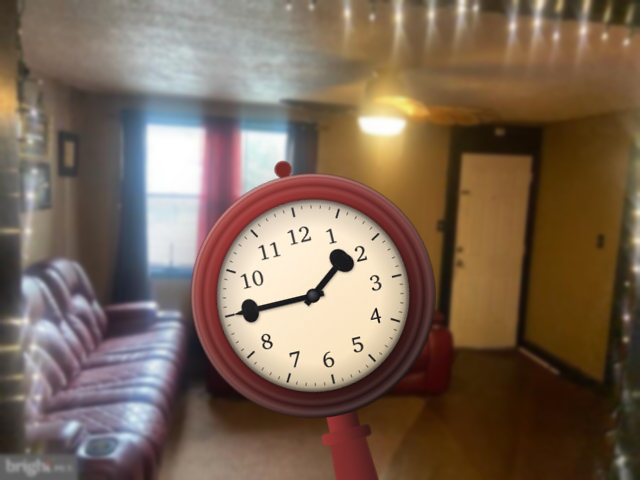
**1:45**
